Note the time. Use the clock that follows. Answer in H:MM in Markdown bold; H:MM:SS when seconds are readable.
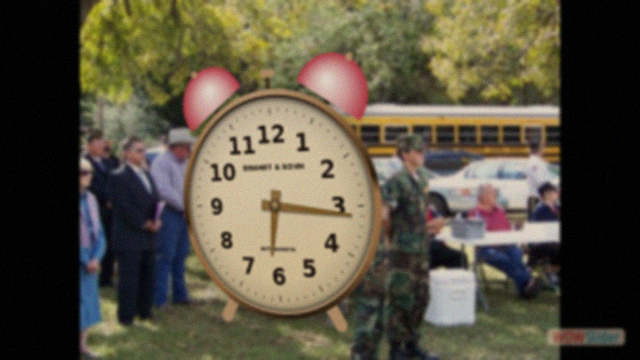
**6:16**
